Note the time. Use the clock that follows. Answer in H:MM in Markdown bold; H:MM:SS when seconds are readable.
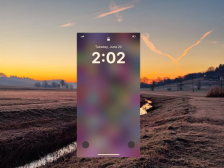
**2:02**
